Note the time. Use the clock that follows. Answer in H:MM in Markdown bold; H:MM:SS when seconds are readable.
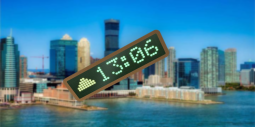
**13:06**
